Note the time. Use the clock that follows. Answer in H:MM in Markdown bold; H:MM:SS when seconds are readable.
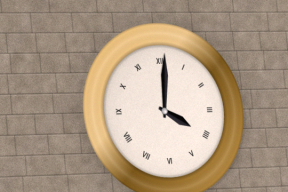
**4:01**
